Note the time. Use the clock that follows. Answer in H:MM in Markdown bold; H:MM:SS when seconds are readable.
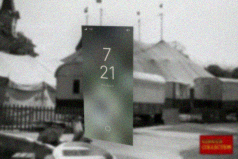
**7:21**
